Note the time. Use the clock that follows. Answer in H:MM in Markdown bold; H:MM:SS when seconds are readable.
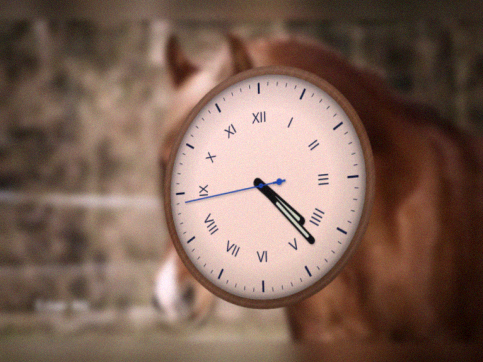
**4:22:44**
